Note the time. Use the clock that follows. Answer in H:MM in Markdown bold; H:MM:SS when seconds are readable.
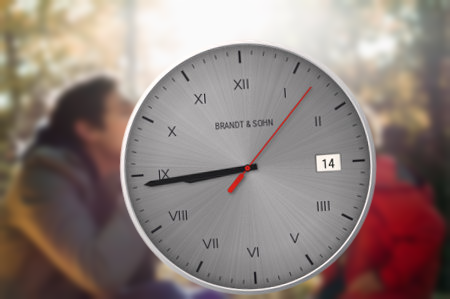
**8:44:07**
